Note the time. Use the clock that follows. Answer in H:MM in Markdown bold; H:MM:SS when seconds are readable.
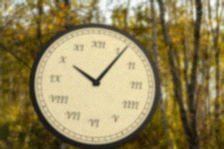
**10:06**
